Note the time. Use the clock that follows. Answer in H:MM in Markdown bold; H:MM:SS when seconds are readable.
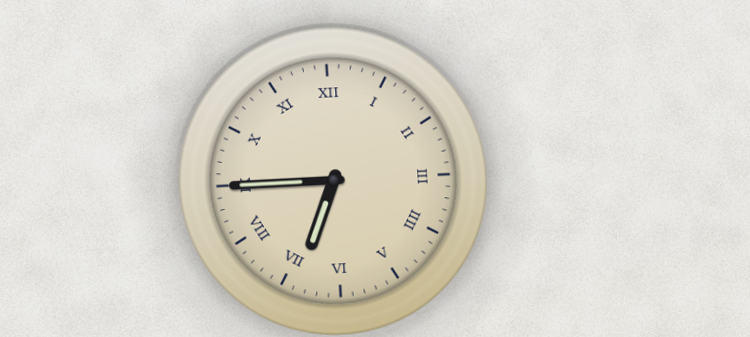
**6:45**
